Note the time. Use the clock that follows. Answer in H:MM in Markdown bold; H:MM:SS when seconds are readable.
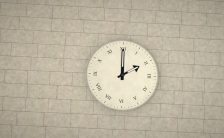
**2:00**
